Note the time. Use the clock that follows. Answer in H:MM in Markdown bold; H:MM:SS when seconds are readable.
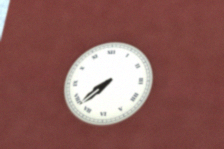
**7:38**
